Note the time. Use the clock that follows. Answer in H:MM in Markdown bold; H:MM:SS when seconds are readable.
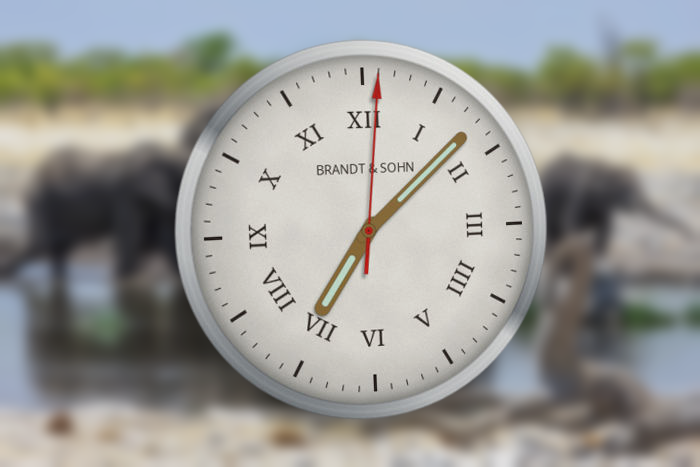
**7:08:01**
